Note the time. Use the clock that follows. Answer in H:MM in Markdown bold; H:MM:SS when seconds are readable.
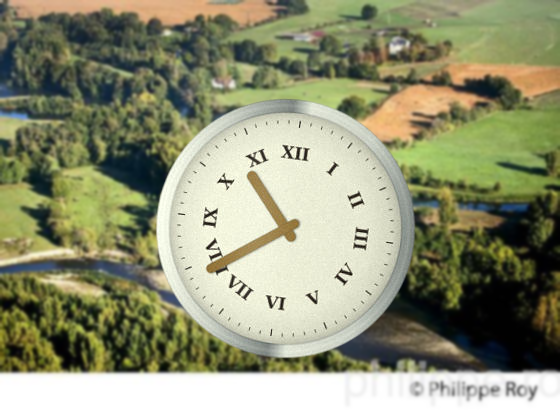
**10:39**
